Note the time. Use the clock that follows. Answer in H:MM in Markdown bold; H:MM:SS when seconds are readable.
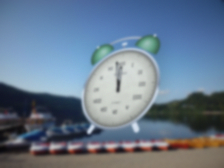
**11:58**
